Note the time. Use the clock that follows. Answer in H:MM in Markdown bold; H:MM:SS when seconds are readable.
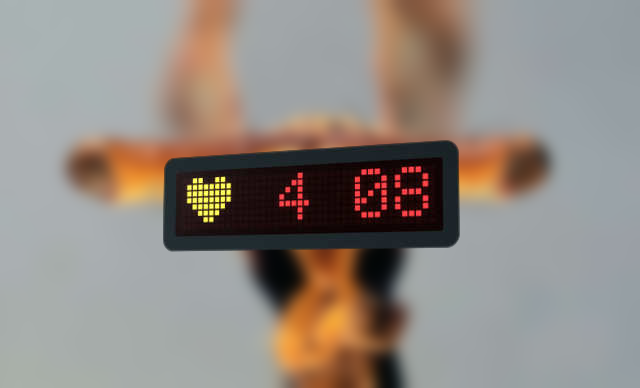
**4:08**
